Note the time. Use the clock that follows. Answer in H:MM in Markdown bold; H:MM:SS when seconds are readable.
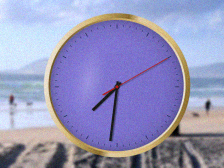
**7:31:10**
